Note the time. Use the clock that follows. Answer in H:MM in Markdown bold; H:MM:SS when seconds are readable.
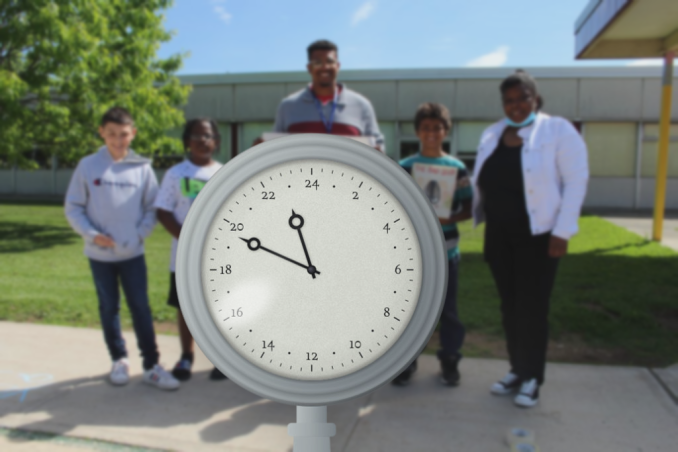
**22:49**
